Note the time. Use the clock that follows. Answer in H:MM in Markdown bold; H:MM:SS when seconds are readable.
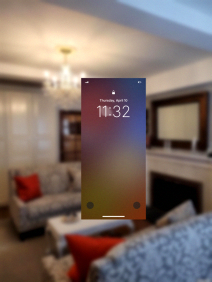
**11:32**
